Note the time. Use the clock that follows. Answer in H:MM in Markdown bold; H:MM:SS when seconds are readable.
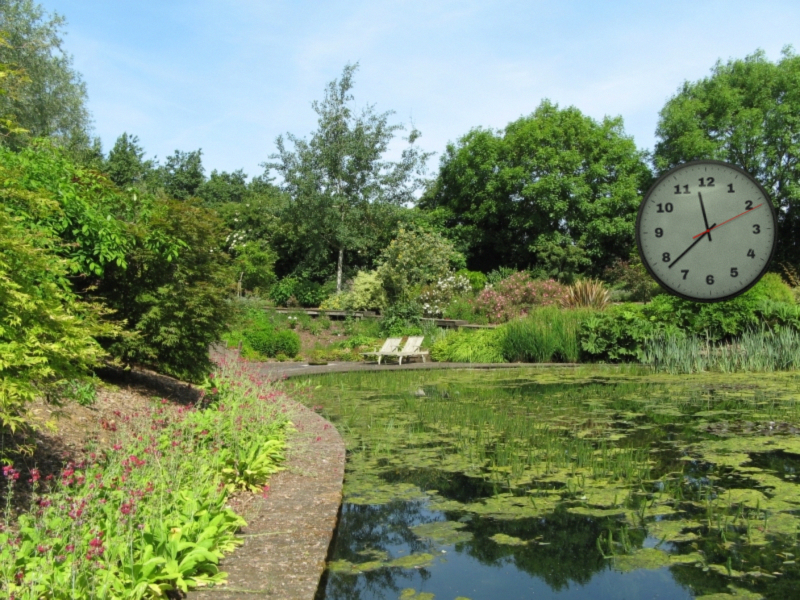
**11:38:11**
